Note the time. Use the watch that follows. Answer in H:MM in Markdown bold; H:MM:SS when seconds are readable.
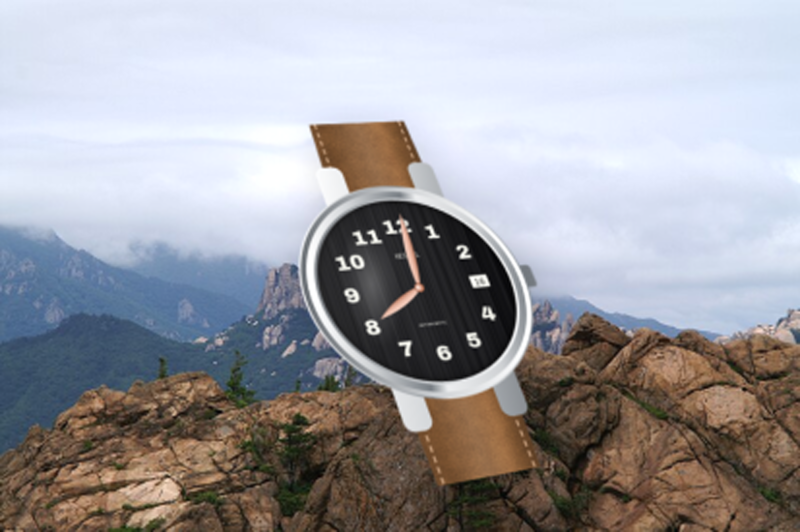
**8:01**
